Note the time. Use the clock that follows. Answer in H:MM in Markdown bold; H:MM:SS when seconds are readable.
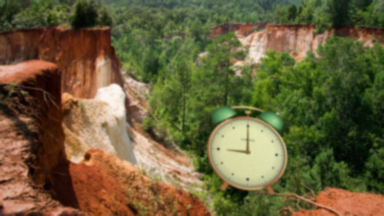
**9:00**
